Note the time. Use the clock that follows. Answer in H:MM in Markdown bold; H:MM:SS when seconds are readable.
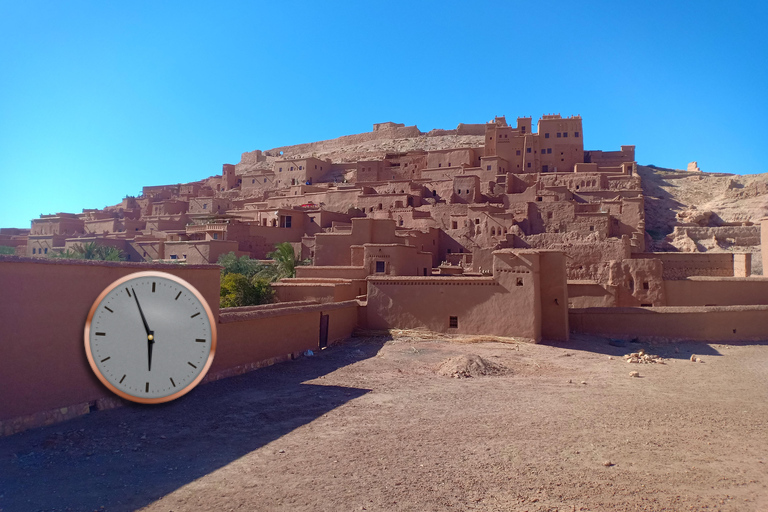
**5:56**
